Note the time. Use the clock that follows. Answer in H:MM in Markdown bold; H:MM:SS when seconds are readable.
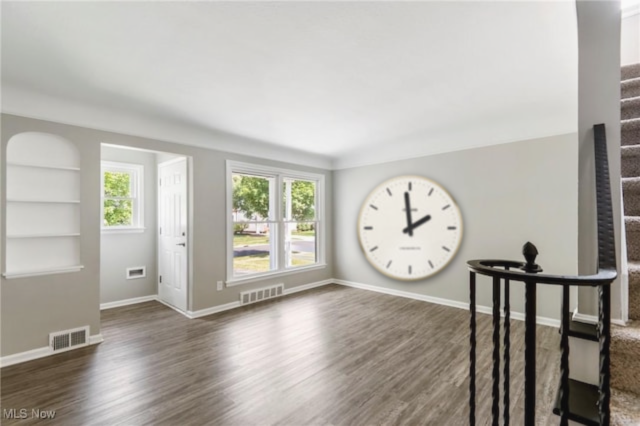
**1:59**
